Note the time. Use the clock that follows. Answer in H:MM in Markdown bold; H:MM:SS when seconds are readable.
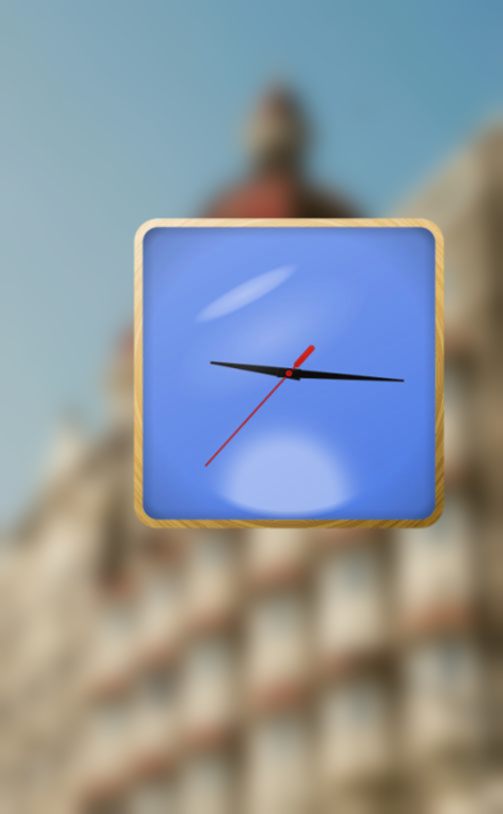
**9:15:37**
